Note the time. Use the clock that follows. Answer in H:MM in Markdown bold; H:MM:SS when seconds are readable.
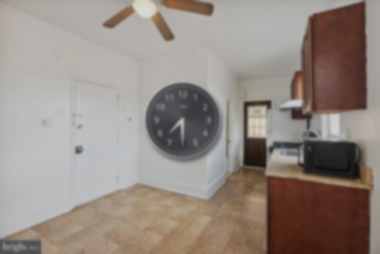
**7:30**
